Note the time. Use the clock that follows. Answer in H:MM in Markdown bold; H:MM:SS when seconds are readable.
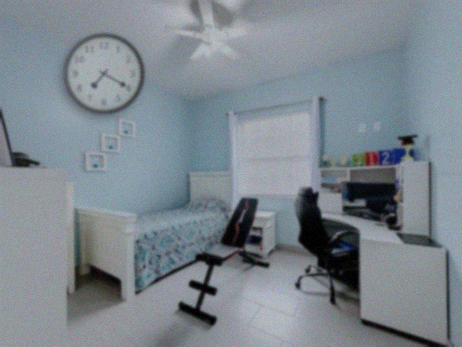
**7:20**
